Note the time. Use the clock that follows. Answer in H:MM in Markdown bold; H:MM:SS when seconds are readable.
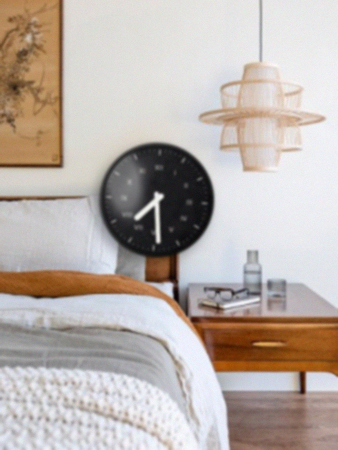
**7:29**
